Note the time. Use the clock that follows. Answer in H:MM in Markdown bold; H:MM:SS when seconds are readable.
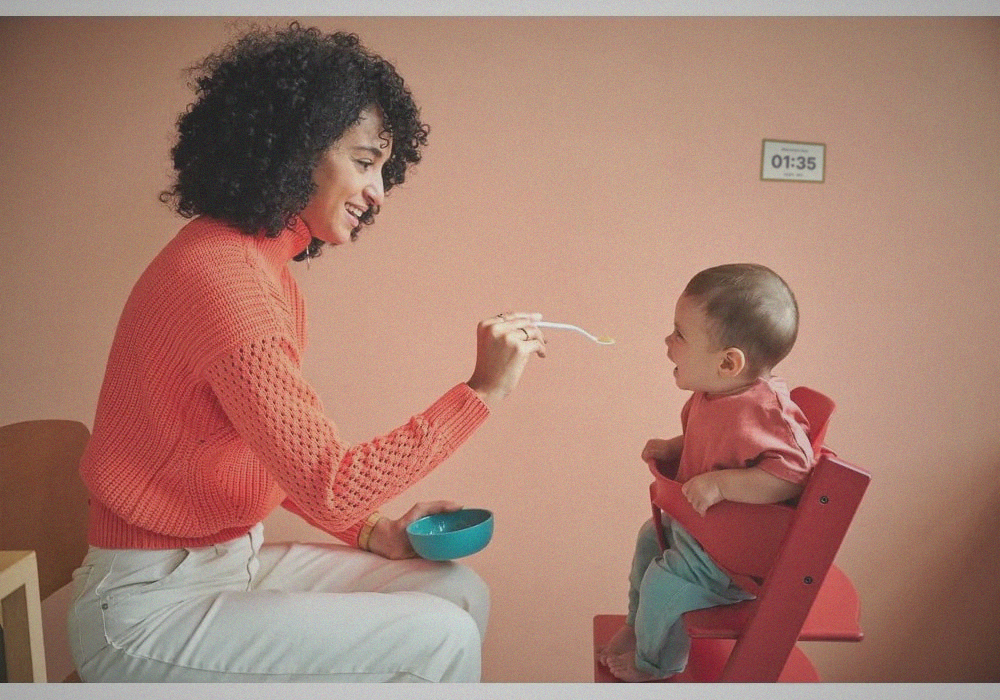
**1:35**
